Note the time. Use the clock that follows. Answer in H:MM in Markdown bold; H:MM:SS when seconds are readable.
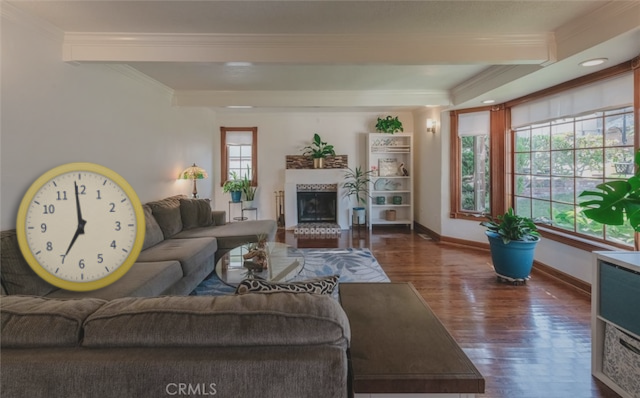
**6:59**
